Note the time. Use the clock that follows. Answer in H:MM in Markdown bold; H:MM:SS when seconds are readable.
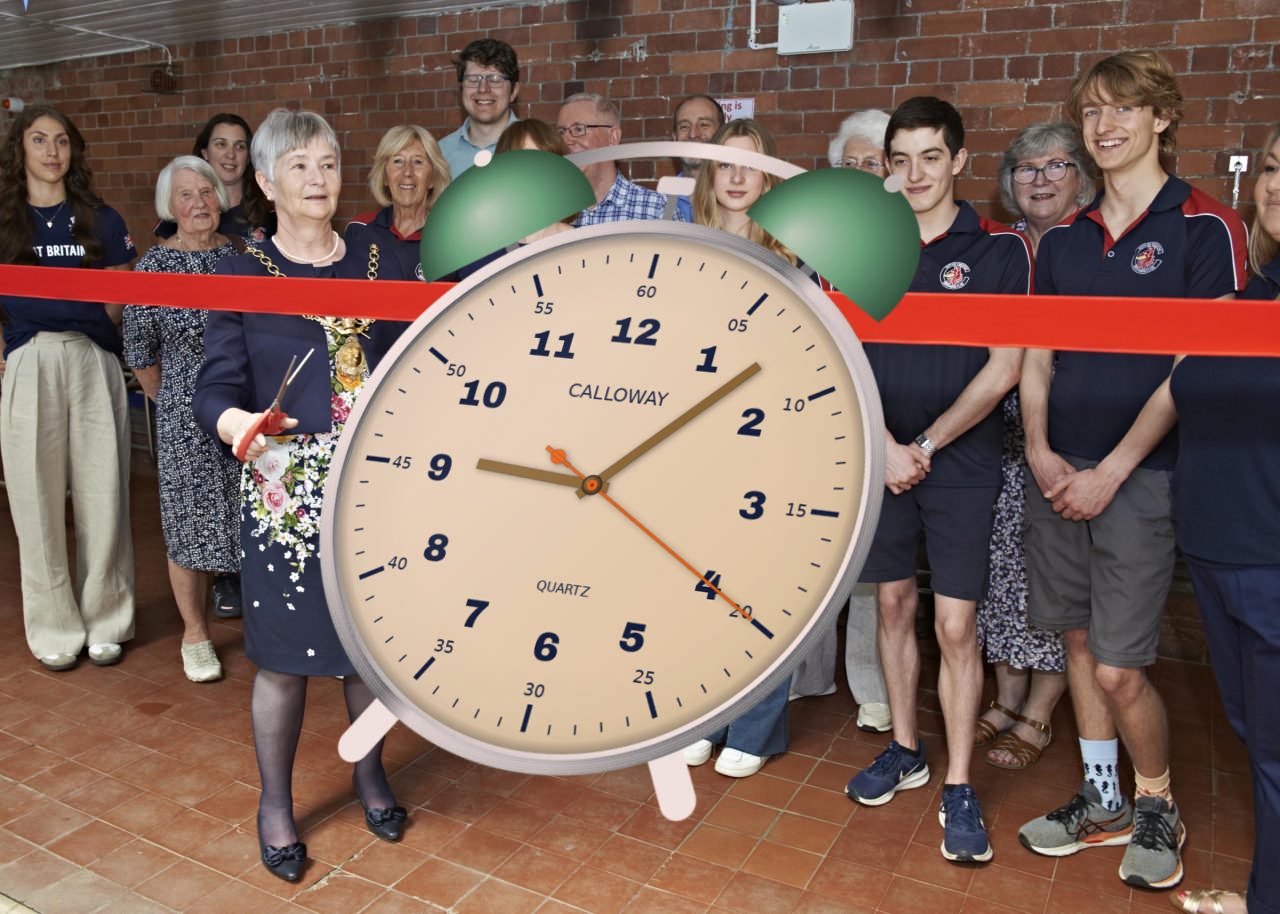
**9:07:20**
